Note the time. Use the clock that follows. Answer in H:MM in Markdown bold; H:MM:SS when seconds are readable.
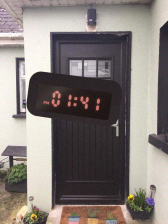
**1:41**
